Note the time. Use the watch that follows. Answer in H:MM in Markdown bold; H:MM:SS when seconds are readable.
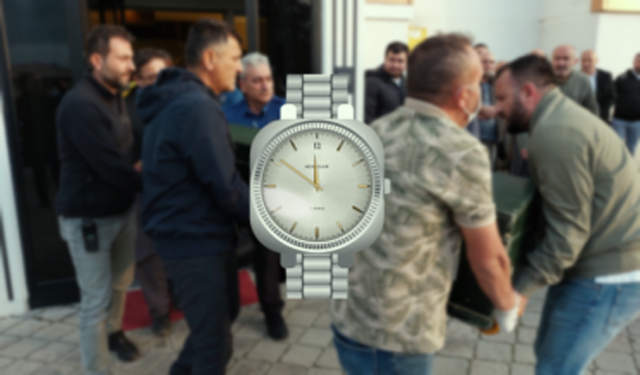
**11:51**
